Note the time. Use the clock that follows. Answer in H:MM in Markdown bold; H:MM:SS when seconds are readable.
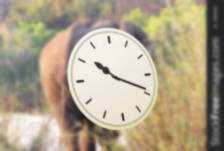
**10:19**
